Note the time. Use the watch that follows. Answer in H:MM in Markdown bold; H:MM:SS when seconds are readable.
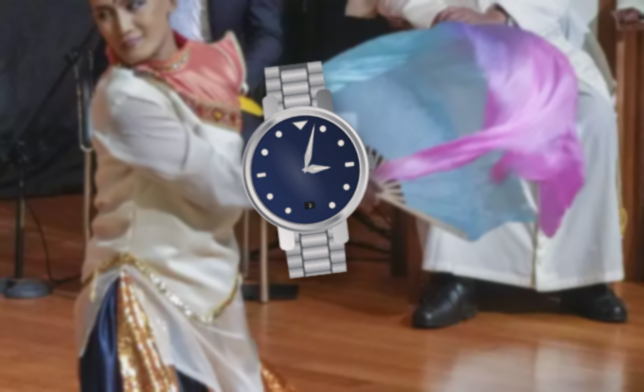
**3:03**
